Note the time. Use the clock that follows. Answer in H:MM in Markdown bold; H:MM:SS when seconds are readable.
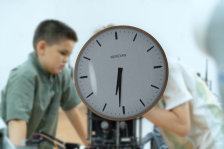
**6:31**
